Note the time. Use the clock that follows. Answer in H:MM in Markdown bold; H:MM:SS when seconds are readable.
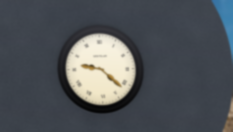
**9:22**
